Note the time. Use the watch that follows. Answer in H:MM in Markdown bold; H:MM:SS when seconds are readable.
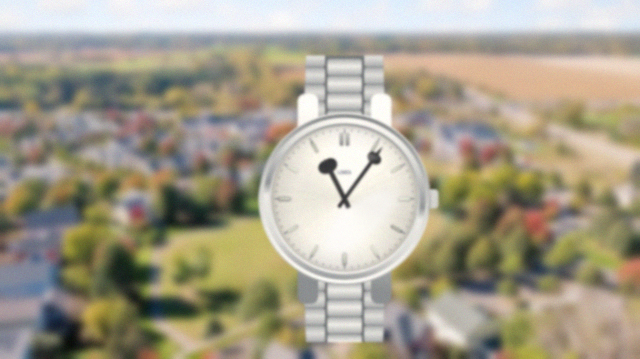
**11:06**
